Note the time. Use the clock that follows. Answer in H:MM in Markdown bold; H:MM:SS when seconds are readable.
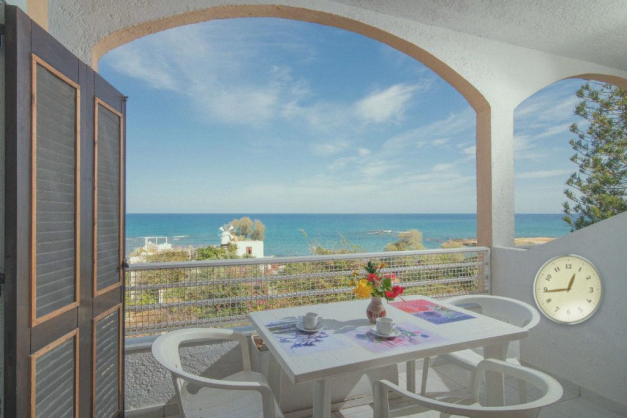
**12:44**
